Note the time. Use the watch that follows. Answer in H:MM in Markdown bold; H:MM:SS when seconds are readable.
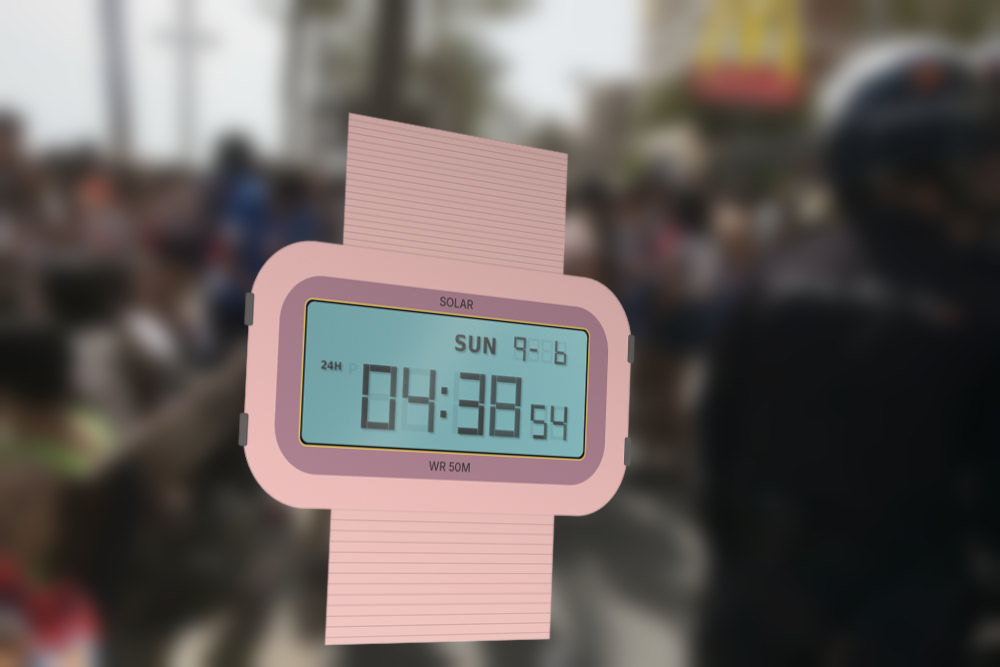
**4:38:54**
